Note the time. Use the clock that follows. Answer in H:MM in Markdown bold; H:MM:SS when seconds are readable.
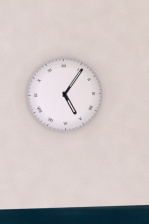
**5:06**
